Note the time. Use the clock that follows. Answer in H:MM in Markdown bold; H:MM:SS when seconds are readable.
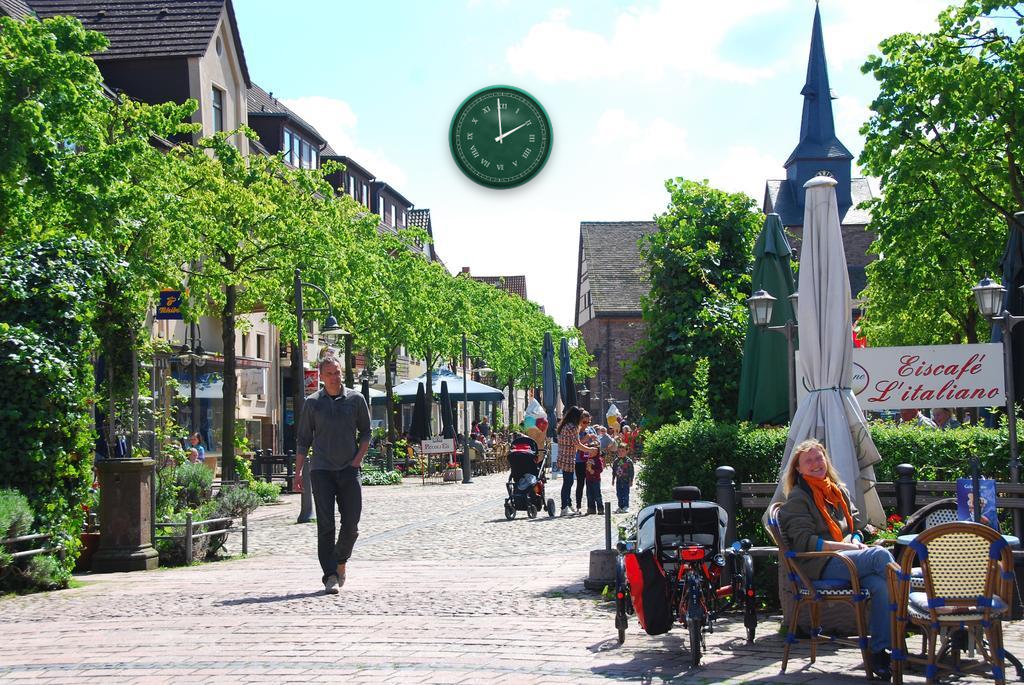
**1:59**
